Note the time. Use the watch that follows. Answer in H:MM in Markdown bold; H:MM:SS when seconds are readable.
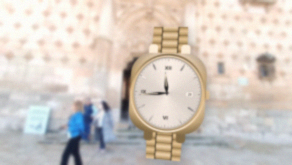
**11:44**
